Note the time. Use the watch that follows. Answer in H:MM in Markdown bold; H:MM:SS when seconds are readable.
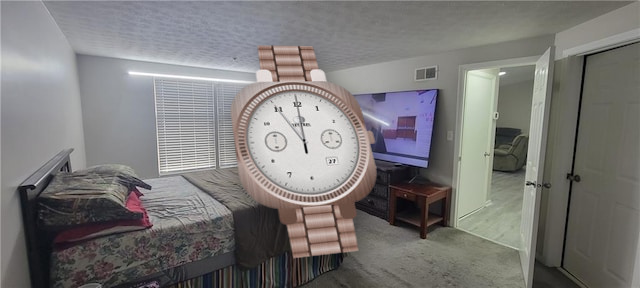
**11:55**
